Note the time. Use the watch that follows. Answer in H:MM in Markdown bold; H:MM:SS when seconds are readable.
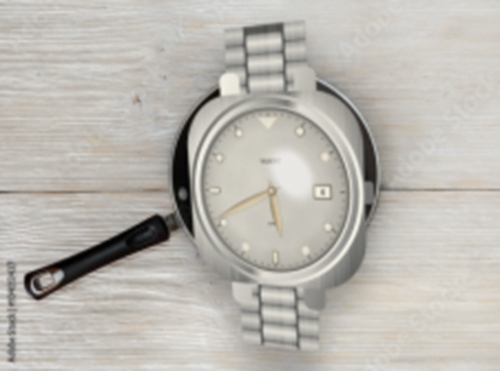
**5:41**
